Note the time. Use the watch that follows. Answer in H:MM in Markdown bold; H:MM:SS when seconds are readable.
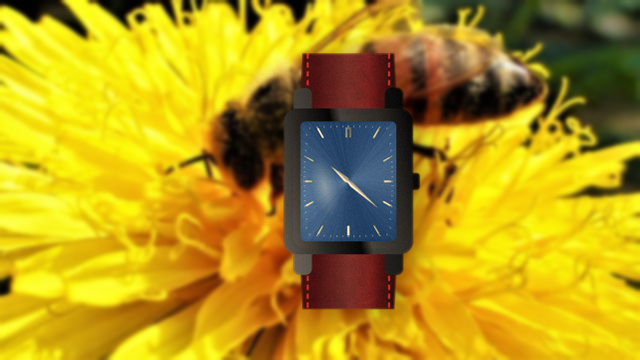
**10:22**
